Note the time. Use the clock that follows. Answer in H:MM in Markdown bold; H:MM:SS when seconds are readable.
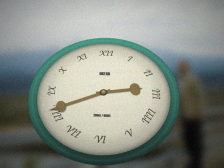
**2:41**
